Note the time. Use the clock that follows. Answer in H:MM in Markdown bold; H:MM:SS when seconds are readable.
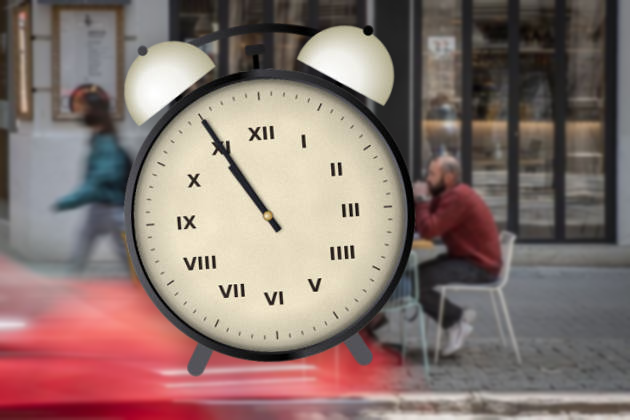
**10:55**
